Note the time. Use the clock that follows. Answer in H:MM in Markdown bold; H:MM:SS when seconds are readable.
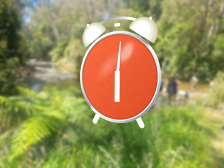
**6:01**
